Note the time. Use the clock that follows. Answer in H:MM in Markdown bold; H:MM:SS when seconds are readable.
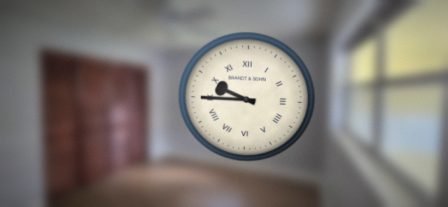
**9:45**
